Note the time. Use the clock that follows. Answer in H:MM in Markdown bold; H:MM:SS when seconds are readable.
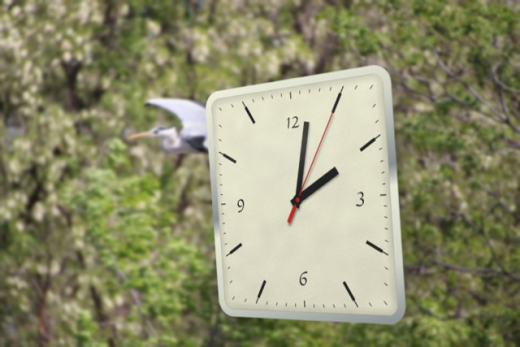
**2:02:05**
